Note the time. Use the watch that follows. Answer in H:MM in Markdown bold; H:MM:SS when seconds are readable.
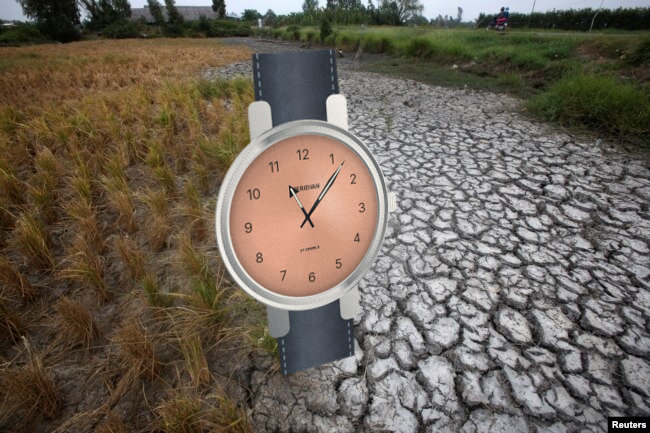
**11:07**
